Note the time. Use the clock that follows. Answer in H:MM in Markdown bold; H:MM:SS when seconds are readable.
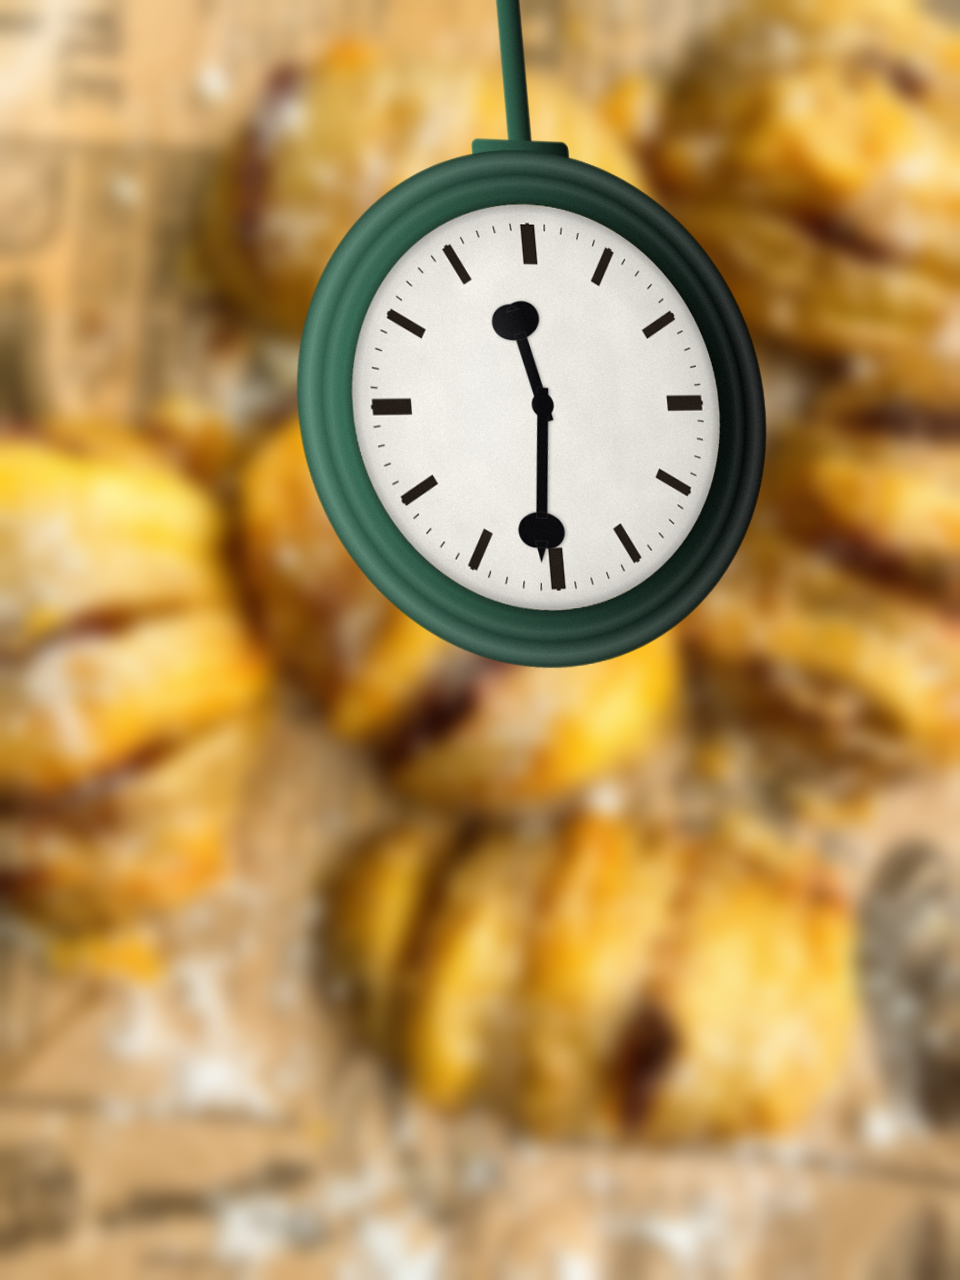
**11:31**
